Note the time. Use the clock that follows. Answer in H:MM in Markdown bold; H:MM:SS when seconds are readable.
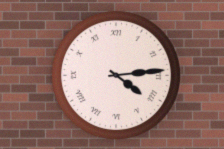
**4:14**
